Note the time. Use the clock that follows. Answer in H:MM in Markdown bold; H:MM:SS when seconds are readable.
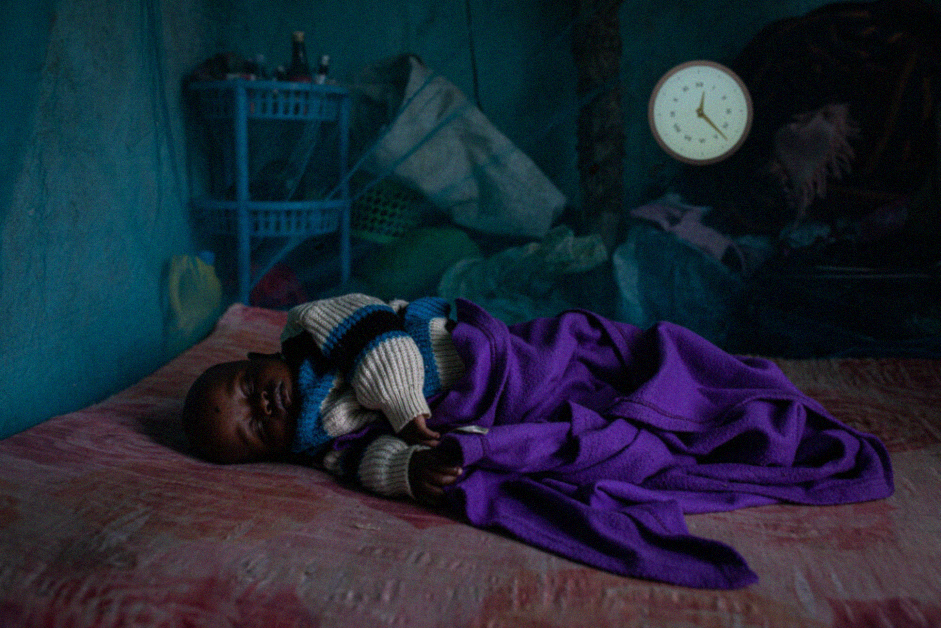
**12:23**
